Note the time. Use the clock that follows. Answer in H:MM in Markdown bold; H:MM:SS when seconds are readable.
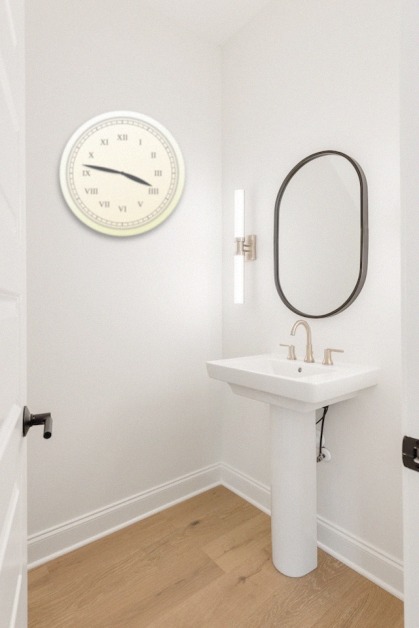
**3:47**
